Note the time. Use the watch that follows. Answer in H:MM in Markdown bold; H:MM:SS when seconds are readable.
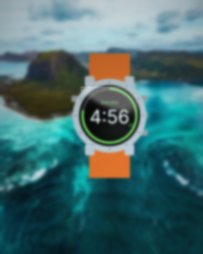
**4:56**
